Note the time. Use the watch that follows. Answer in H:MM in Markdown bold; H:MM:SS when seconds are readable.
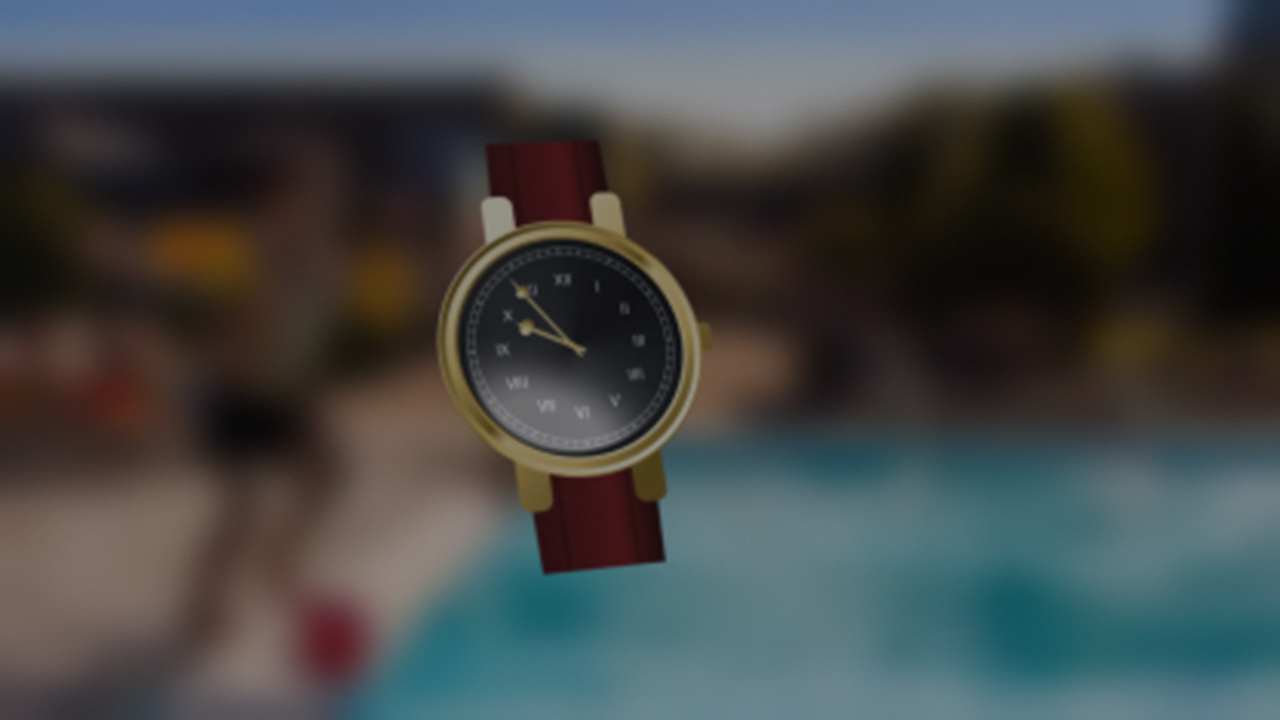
**9:54**
